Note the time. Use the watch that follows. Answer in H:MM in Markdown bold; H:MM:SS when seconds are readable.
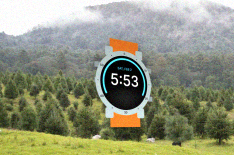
**5:53**
